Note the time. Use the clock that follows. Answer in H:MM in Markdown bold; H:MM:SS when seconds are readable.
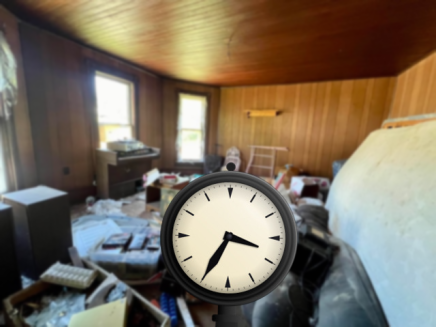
**3:35**
